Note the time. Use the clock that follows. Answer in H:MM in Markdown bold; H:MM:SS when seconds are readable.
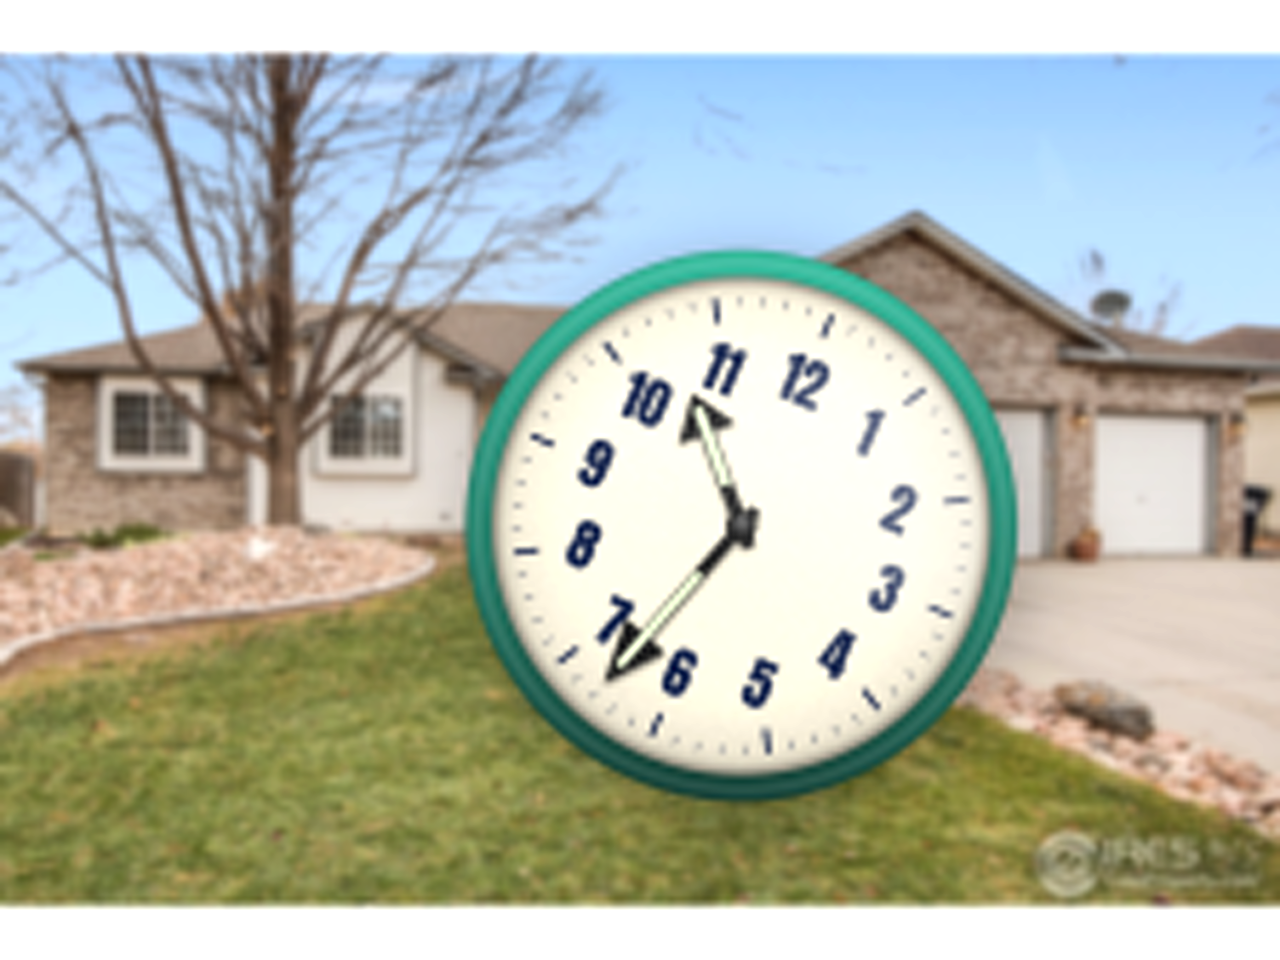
**10:33**
